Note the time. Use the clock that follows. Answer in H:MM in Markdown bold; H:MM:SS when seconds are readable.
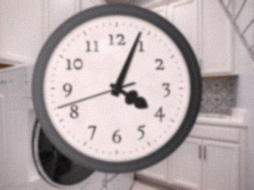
**4:03:42**
